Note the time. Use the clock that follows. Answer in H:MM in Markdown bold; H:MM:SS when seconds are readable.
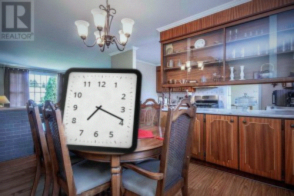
**7:19**
